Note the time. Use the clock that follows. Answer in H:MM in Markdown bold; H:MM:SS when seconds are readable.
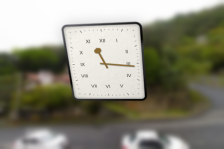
**11:16**
